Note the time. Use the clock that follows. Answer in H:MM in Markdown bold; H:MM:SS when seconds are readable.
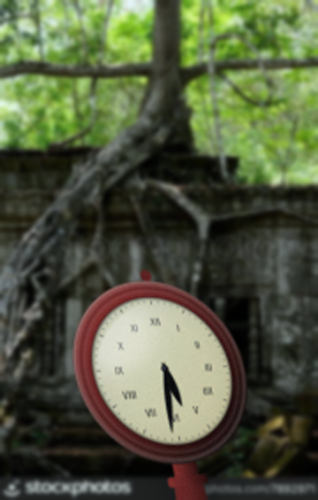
**5:31**
